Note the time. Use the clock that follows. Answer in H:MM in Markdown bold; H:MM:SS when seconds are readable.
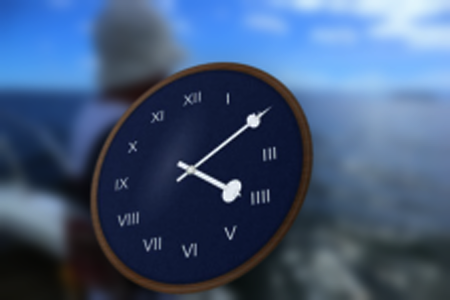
**4:10**
